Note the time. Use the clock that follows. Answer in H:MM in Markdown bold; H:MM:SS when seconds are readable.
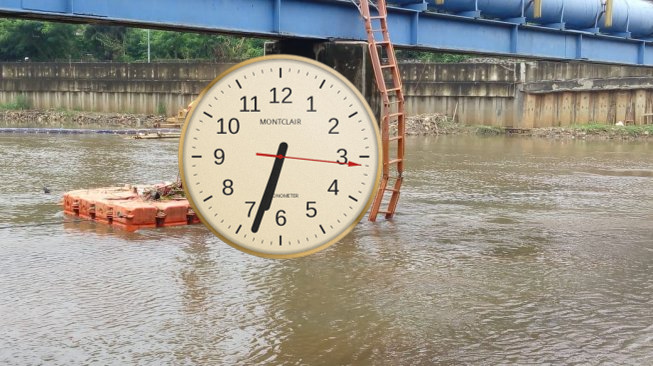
**6:33:16**
